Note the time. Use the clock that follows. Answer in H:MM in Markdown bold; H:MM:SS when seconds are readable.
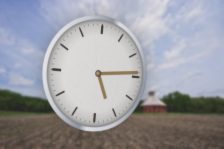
**5:14**
